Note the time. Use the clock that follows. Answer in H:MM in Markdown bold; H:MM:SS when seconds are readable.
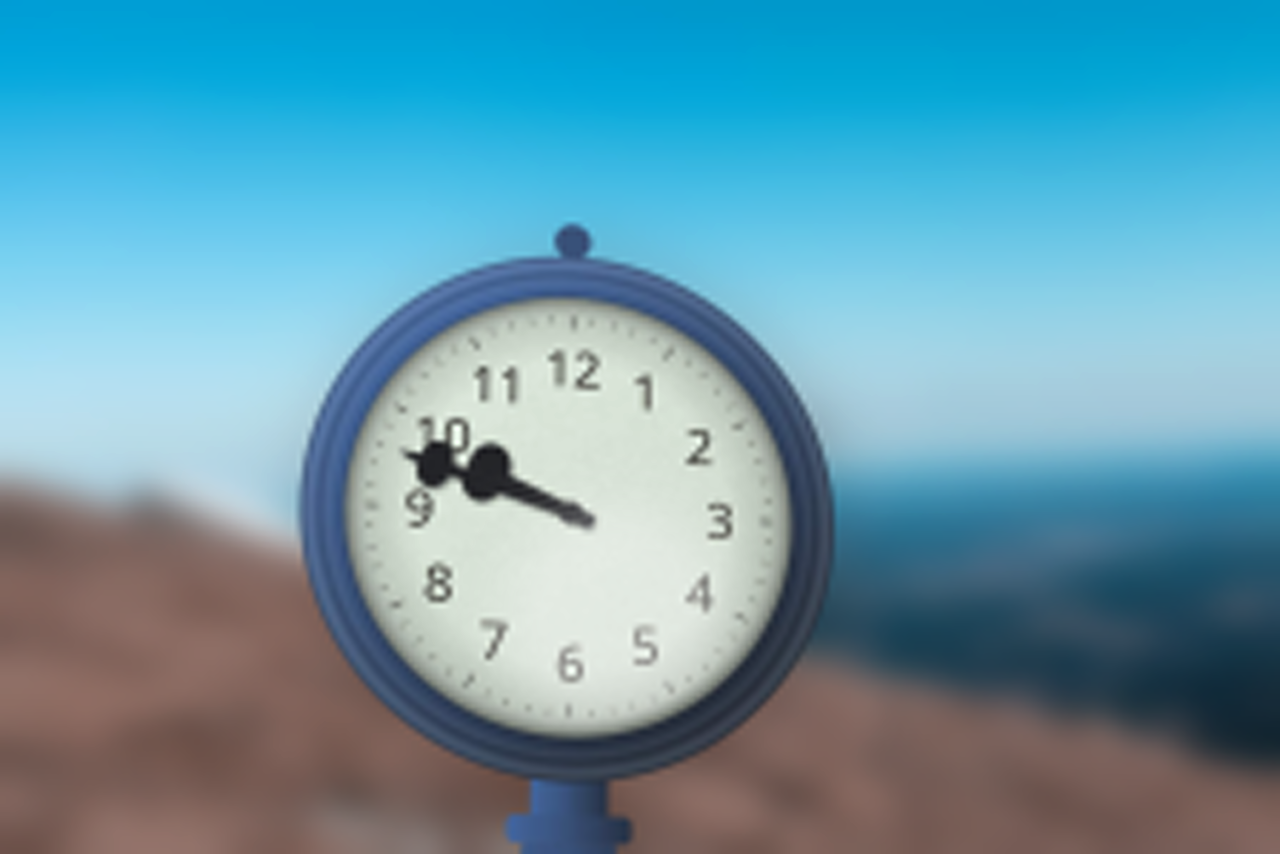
**9:48**
